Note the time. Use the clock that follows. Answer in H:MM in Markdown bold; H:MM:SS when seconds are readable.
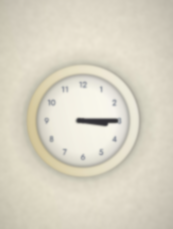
**3:15**
